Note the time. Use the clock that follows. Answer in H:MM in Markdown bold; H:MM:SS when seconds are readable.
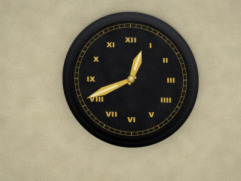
**12:41**
